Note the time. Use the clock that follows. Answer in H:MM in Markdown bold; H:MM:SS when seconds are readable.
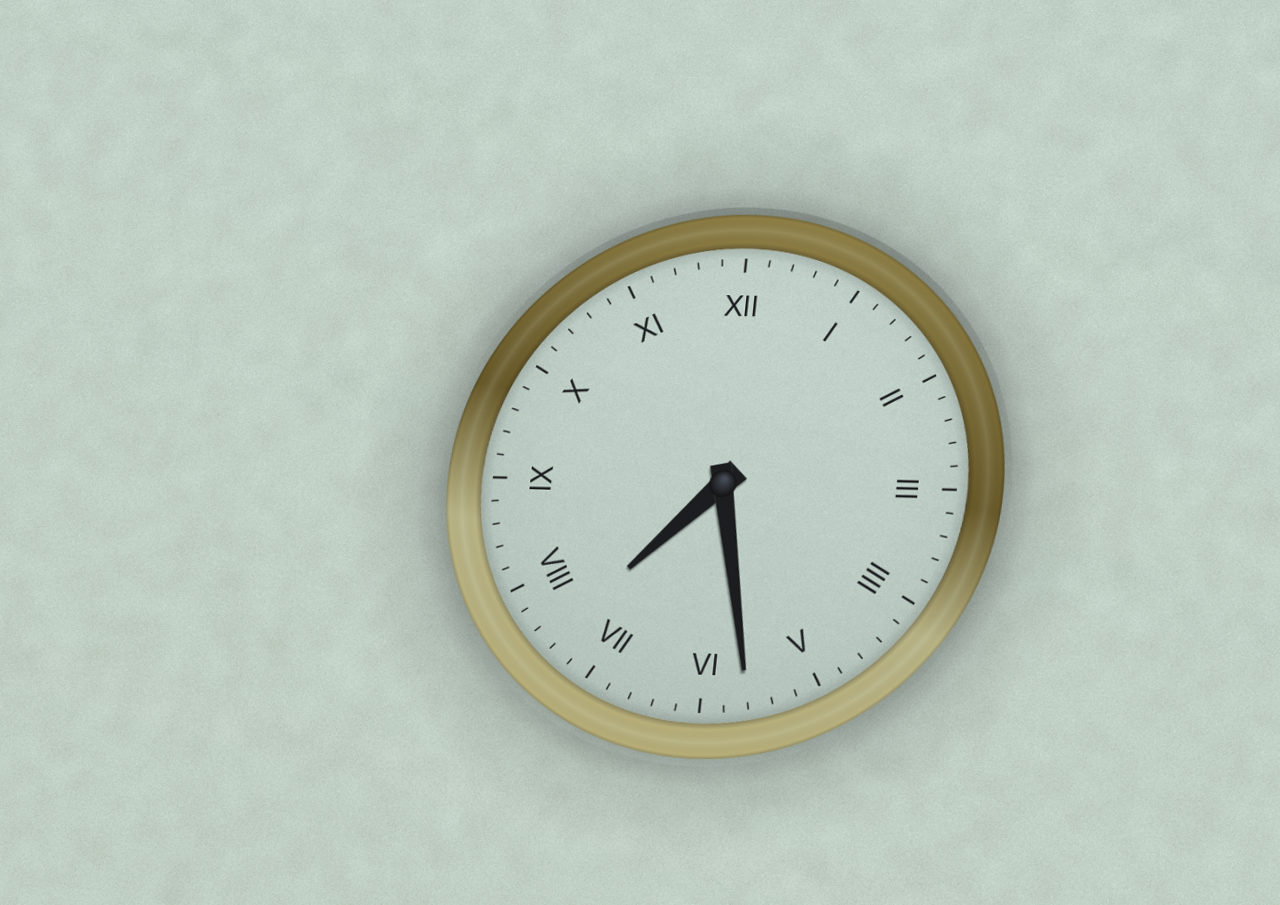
**7:28**
